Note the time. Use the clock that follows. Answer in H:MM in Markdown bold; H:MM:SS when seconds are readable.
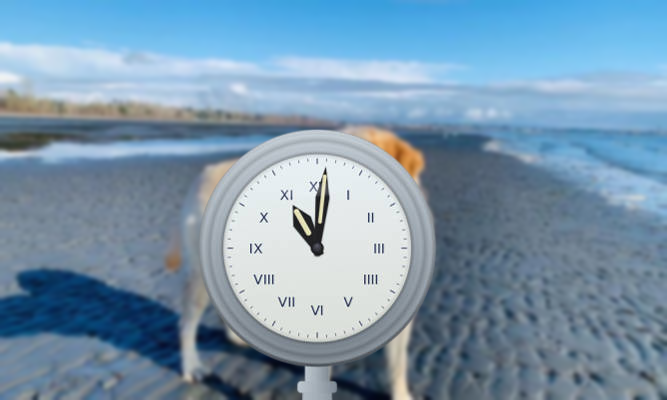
**11:01**
